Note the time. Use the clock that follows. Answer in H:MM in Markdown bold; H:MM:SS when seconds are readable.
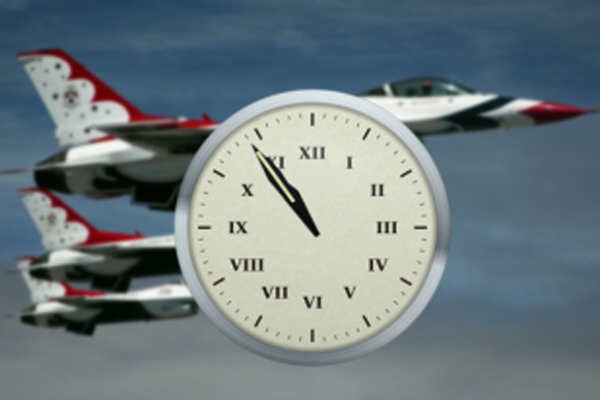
**10:54**
